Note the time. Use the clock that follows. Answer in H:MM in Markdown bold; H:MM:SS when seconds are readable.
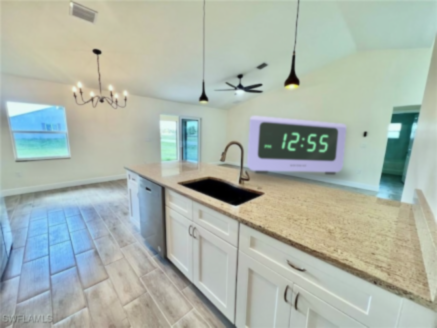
**12:55**
